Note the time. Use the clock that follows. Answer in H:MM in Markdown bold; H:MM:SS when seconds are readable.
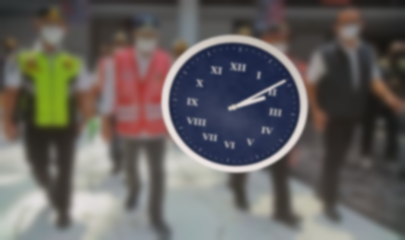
**2:09**
